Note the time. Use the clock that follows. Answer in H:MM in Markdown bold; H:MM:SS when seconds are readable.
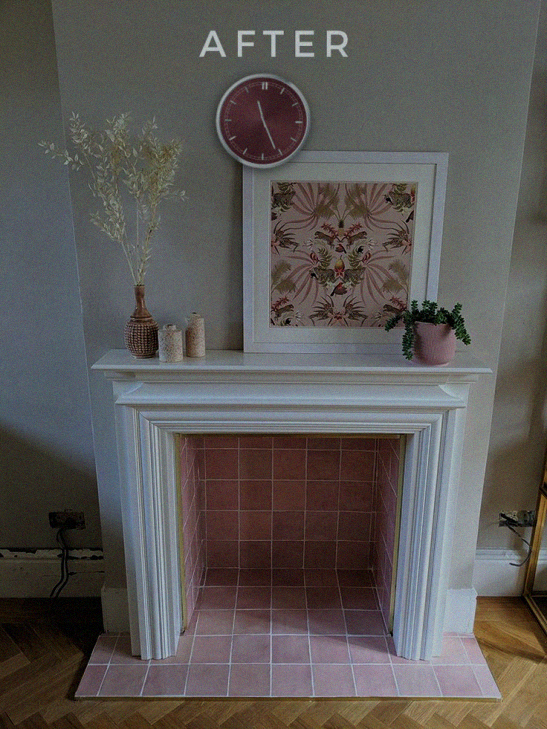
**11:26**
